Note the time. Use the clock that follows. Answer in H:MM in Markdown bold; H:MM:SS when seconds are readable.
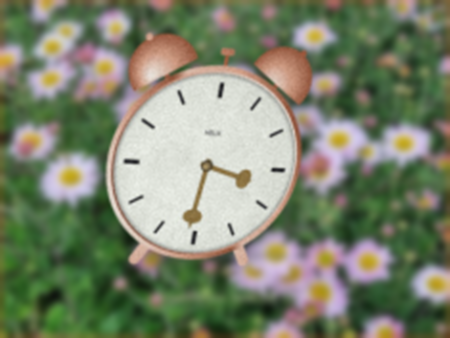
**3:31**
